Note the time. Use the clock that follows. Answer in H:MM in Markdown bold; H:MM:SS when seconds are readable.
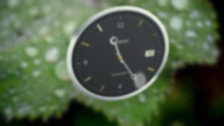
**11:25**
